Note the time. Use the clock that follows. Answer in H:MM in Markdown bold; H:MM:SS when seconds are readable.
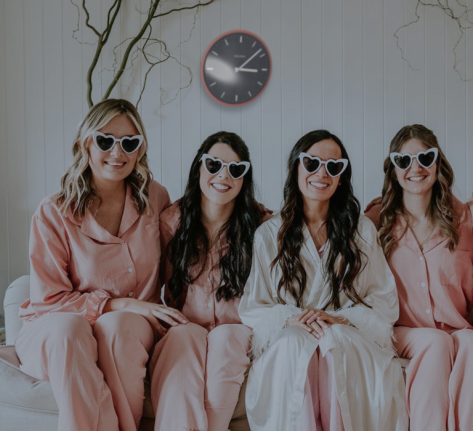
**3:08**
